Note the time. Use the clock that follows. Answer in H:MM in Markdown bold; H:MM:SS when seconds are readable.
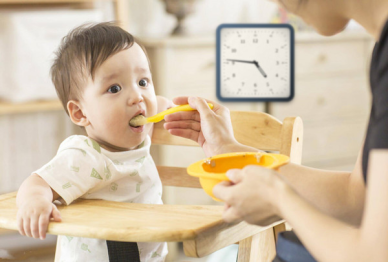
**4:46**
